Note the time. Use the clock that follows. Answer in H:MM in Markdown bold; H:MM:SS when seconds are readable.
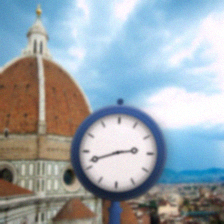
**2:42**
